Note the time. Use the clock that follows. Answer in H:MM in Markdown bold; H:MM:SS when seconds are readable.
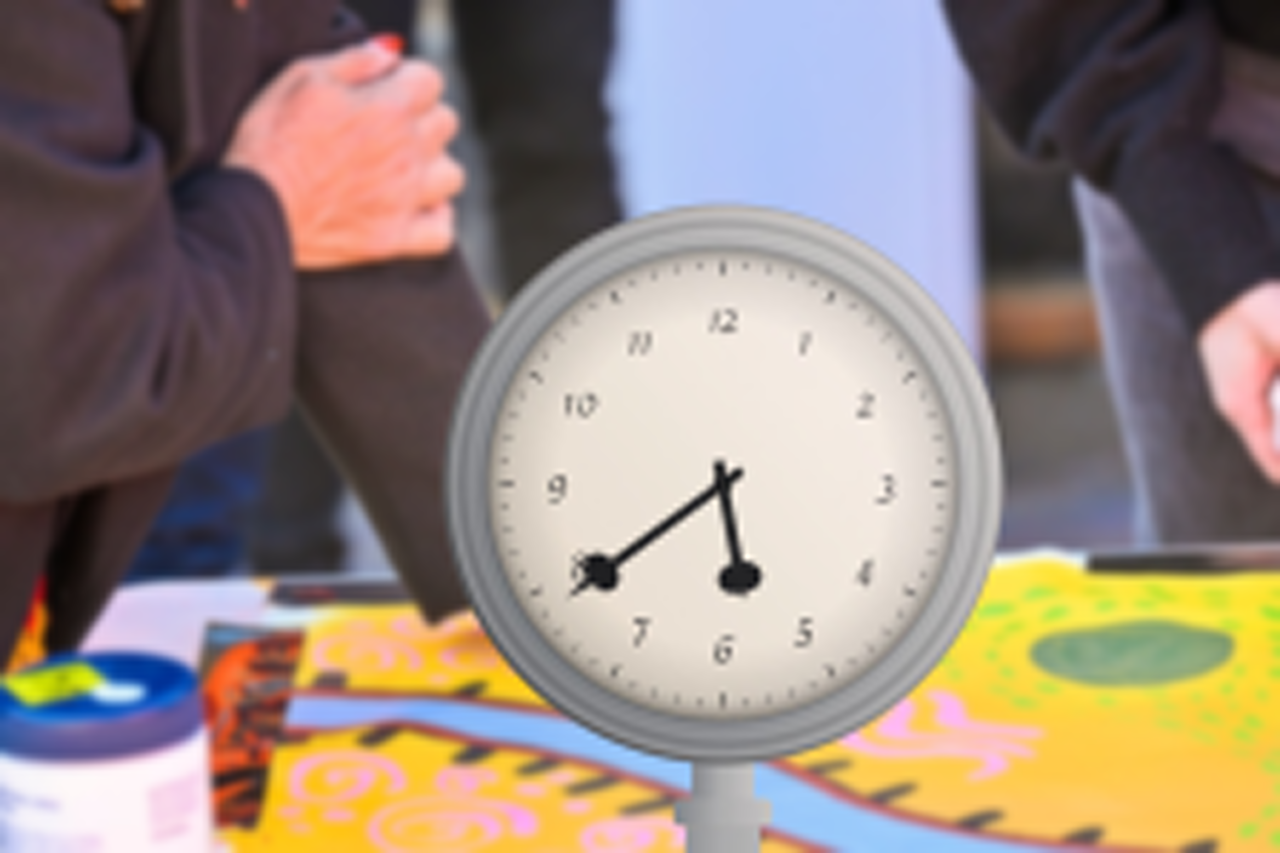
**5:39**
